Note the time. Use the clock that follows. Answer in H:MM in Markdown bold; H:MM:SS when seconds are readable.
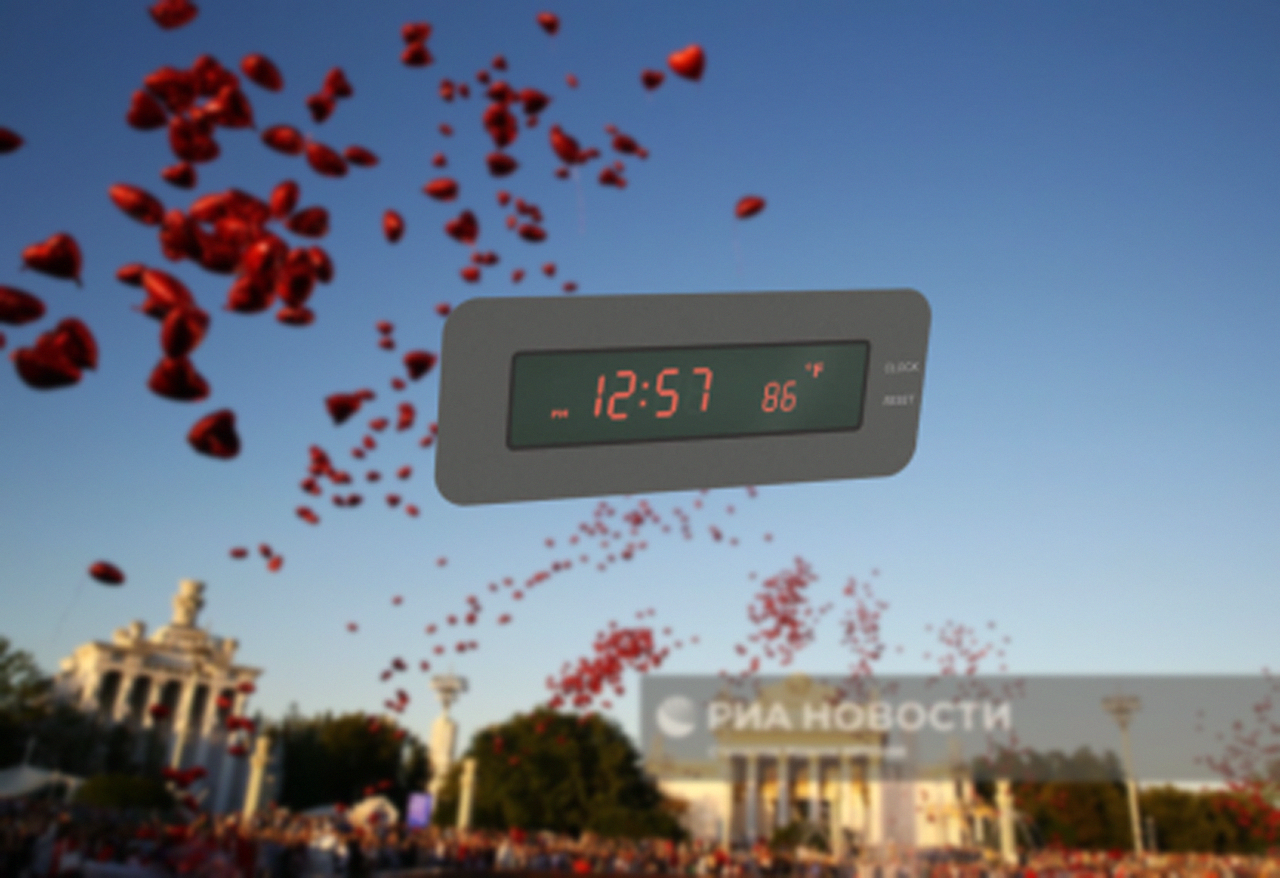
**12:57**
